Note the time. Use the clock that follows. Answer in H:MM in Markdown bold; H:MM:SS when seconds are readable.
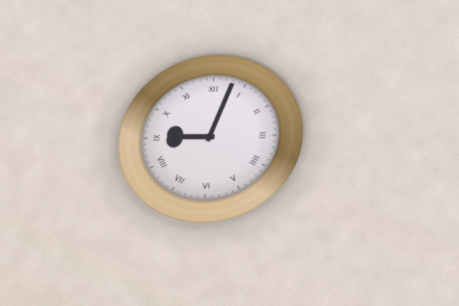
**9:03**
